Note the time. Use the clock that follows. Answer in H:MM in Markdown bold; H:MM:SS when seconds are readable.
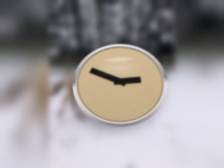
**2:49**
